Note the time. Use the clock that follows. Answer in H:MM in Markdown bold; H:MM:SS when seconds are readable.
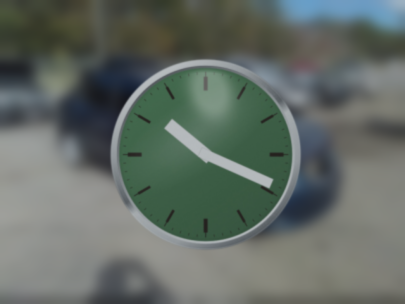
**10:19**
